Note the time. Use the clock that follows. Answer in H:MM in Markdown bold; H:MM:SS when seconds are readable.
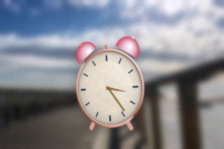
**3:24**
